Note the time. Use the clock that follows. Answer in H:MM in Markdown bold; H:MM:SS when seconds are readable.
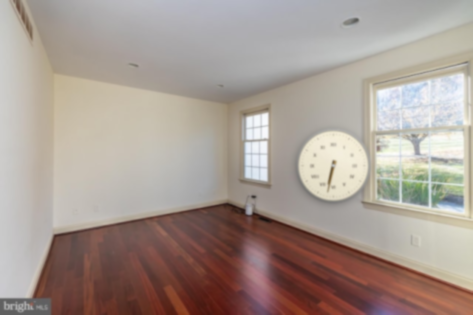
**6:32**
